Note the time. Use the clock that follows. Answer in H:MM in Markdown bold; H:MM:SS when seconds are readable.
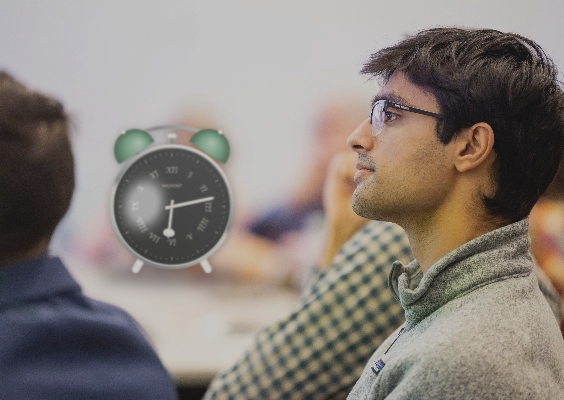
**6:13**
